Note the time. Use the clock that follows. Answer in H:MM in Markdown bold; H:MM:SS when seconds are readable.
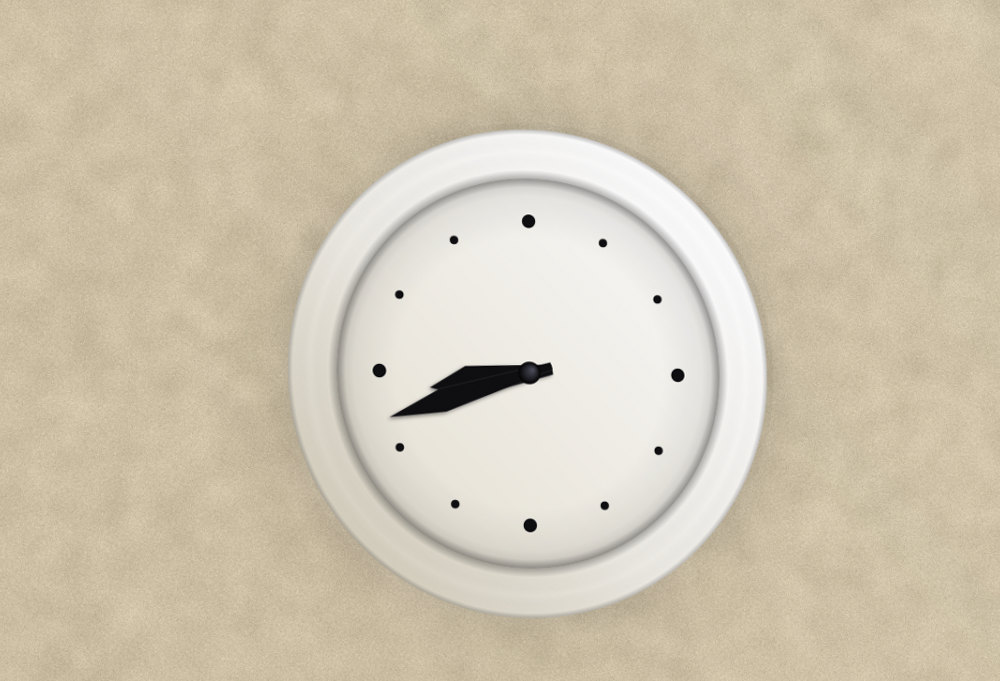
**8:42**
